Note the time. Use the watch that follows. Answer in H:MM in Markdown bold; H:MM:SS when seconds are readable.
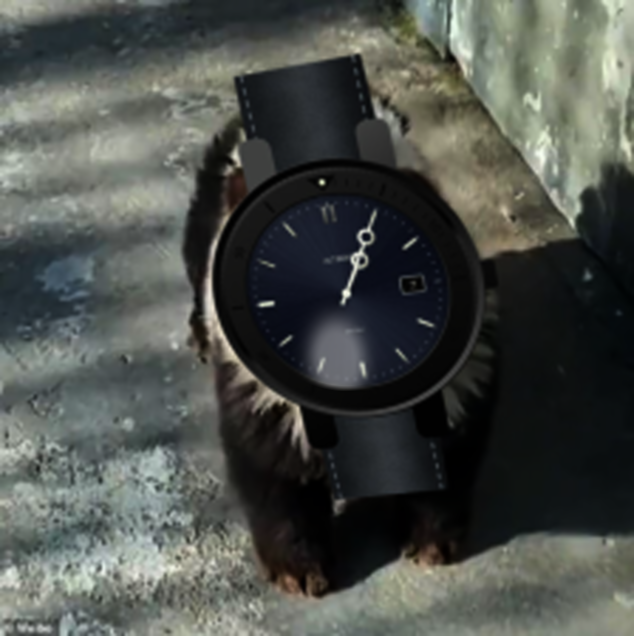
**1:05**
